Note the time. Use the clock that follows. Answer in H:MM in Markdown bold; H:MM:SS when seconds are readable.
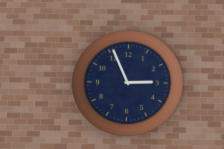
**2:56**
